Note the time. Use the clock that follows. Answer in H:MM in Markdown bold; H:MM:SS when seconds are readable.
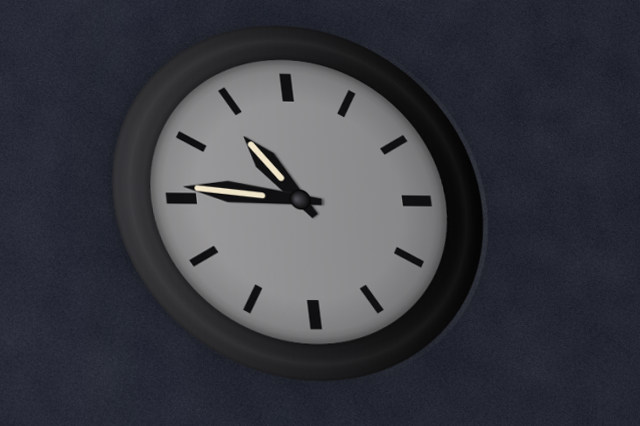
**10:46**
